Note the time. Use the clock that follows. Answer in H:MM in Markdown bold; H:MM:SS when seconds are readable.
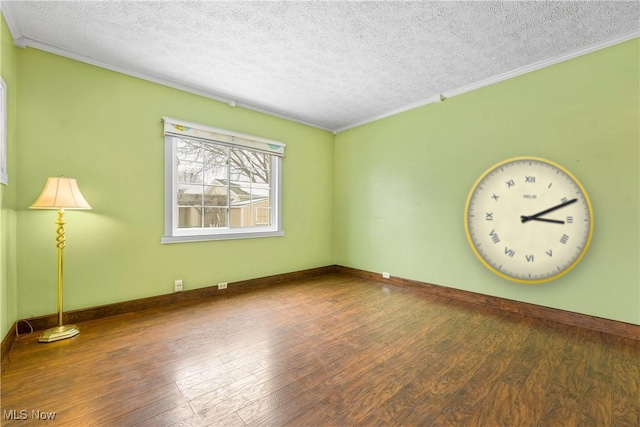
**3:11**
